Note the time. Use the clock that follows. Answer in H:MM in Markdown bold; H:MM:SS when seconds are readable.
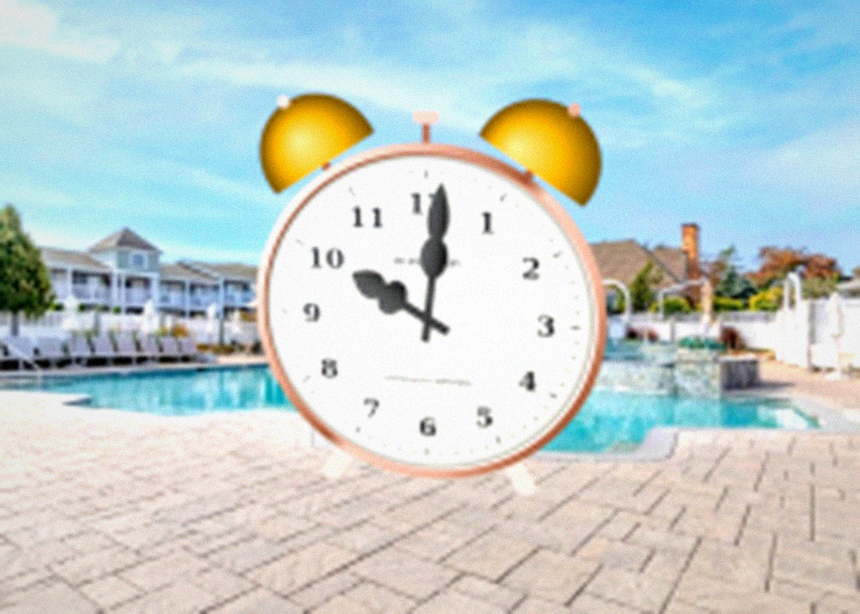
**10:01**
